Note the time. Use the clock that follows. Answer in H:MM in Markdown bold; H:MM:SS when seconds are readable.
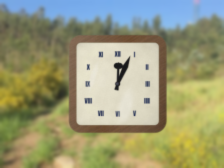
**12:04**
